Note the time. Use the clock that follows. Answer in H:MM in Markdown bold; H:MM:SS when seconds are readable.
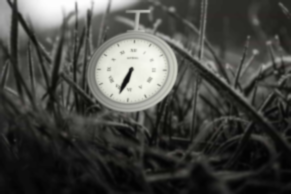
**6:33**
